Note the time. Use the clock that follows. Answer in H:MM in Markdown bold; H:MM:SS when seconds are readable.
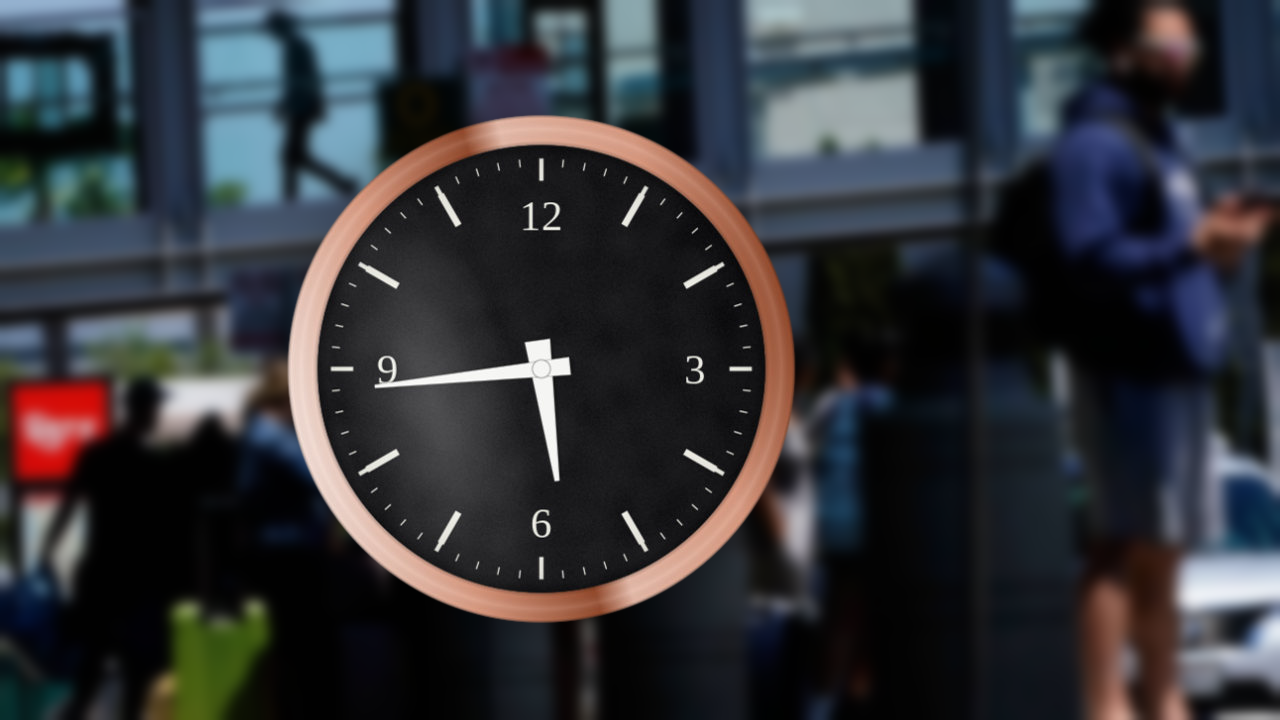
**5:44**
